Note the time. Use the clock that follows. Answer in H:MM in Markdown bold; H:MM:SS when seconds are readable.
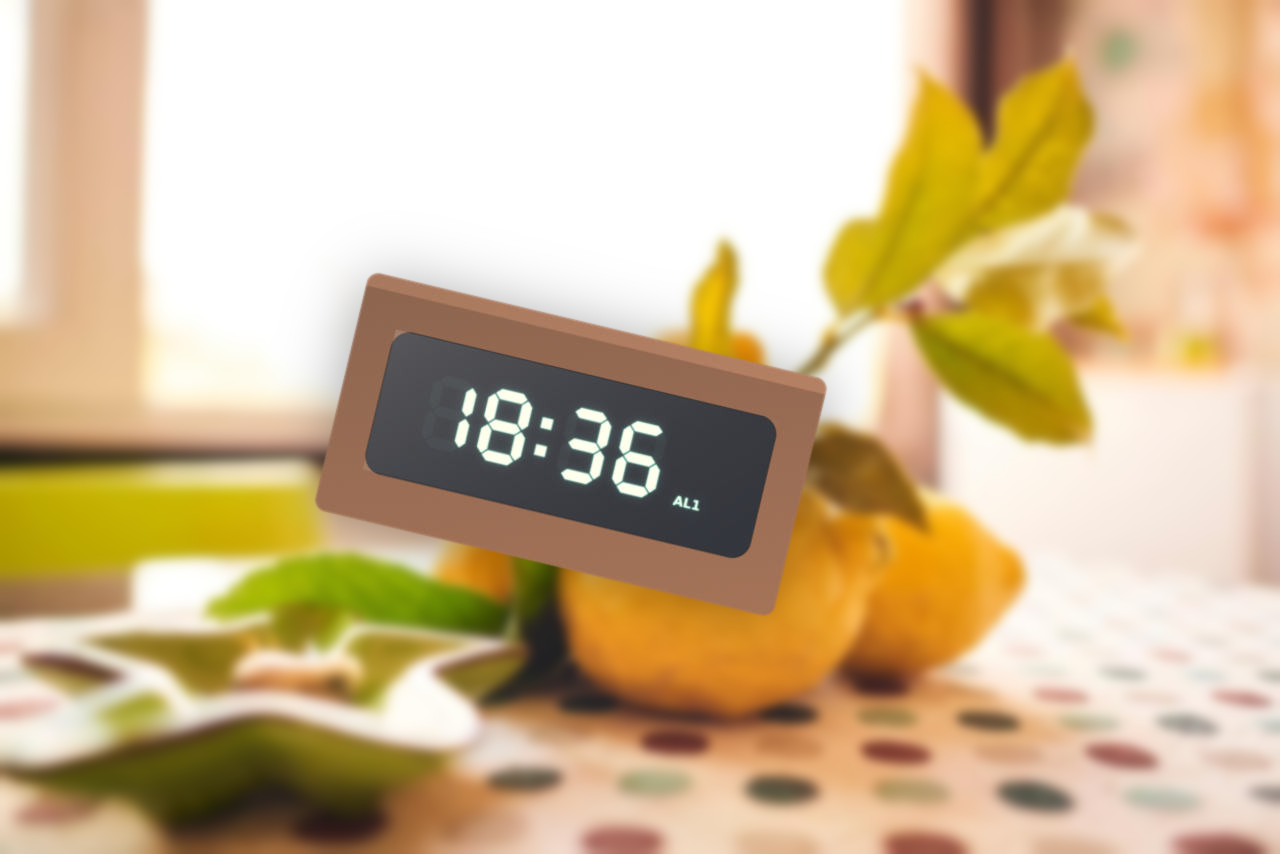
**18:36**
